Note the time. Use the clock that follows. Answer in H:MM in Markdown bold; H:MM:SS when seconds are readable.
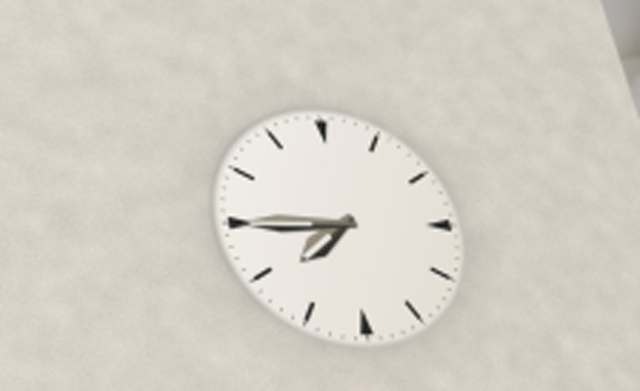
**7:45**
